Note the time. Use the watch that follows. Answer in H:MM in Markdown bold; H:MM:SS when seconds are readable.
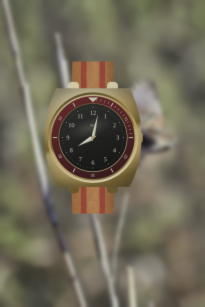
**8:02**
